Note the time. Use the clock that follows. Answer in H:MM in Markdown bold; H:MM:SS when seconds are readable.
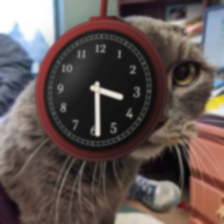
**3:29**
